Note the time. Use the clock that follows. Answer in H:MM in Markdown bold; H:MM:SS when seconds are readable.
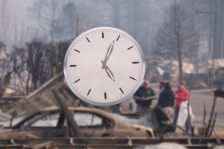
**5:04**
